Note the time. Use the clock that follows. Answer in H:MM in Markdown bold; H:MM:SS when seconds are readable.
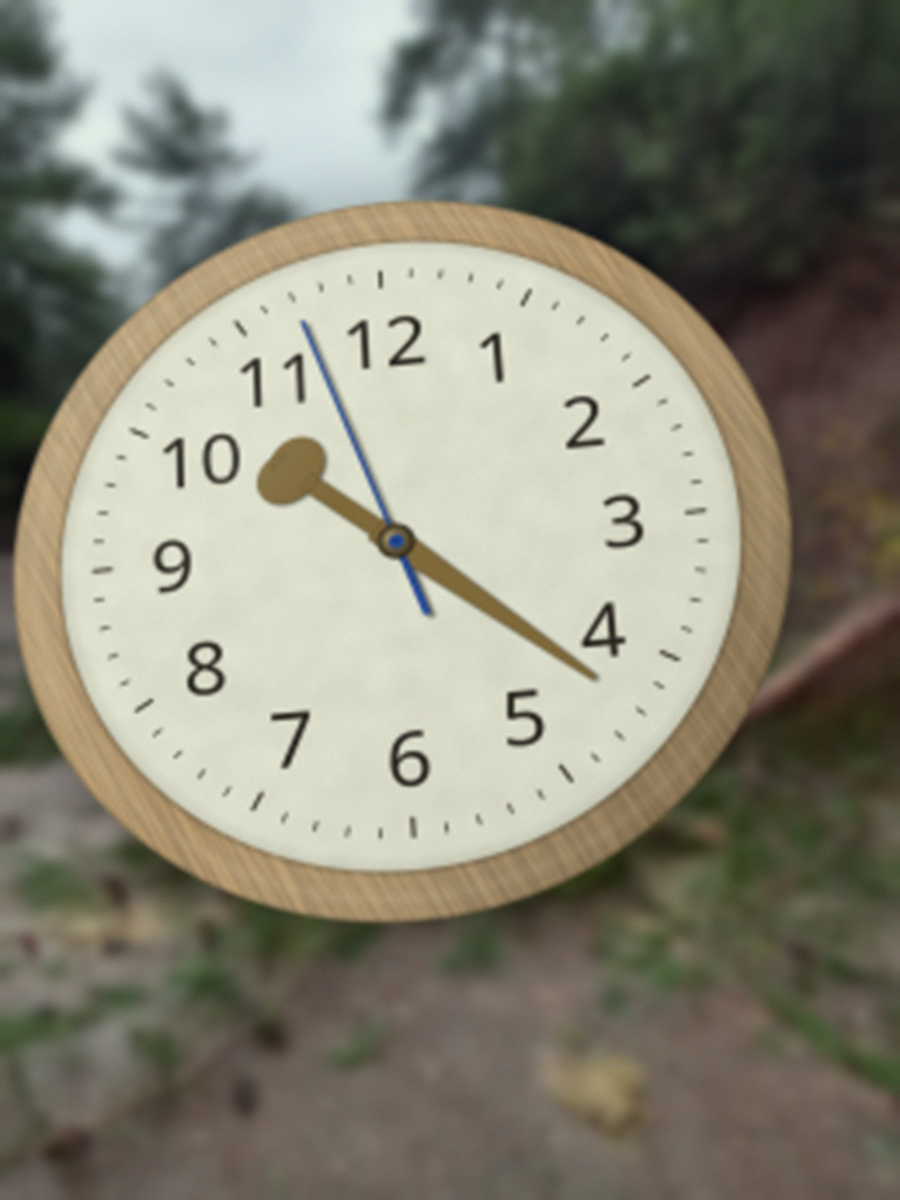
**10:21:57**
